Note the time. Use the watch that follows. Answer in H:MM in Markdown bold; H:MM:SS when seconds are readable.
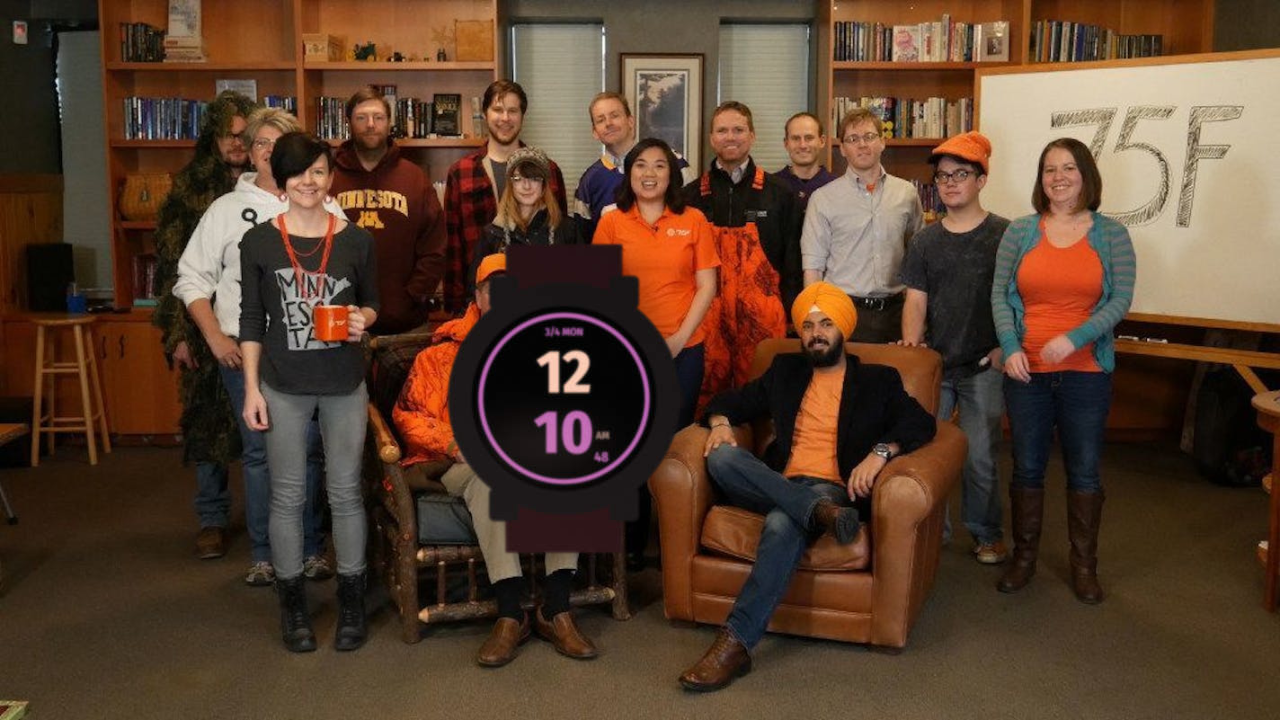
**12:10:48**
